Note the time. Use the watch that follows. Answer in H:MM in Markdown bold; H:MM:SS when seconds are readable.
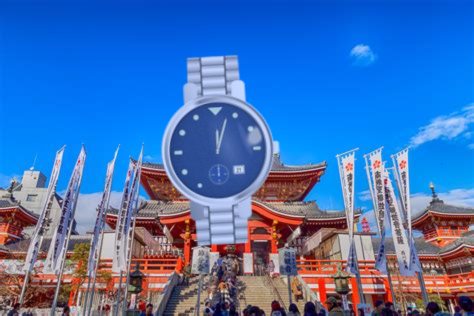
**12:03**
